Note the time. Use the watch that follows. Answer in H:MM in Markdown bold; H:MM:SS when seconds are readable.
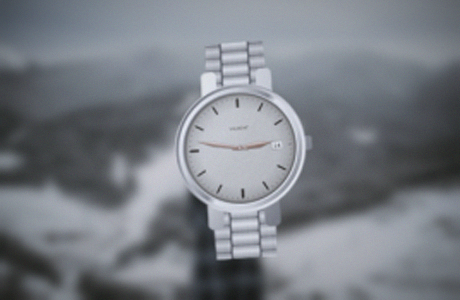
**2:47**
